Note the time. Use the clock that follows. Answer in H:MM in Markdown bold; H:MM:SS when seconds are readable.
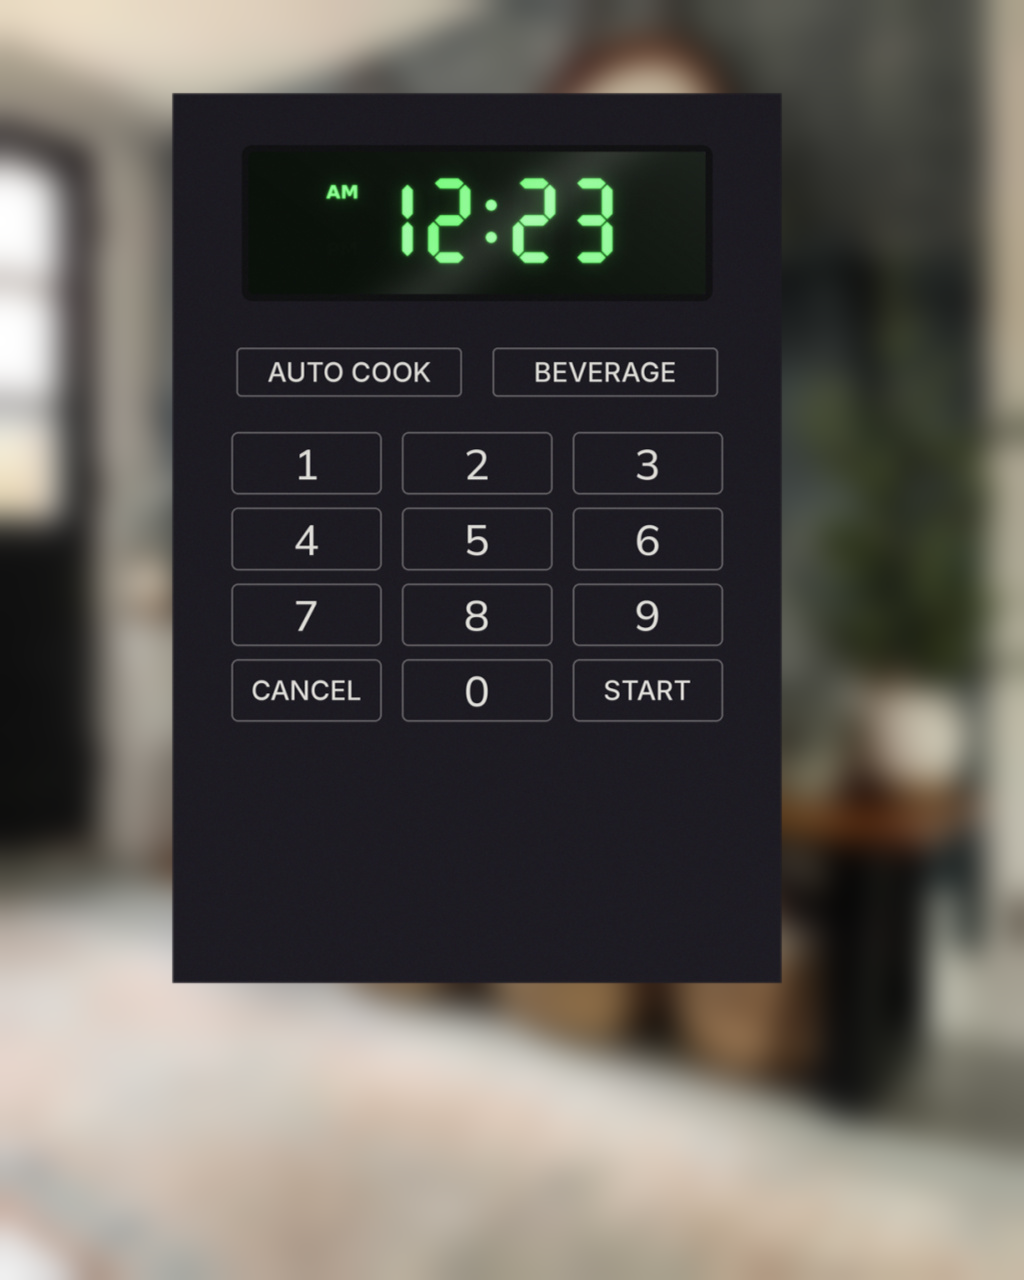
**12:23**
